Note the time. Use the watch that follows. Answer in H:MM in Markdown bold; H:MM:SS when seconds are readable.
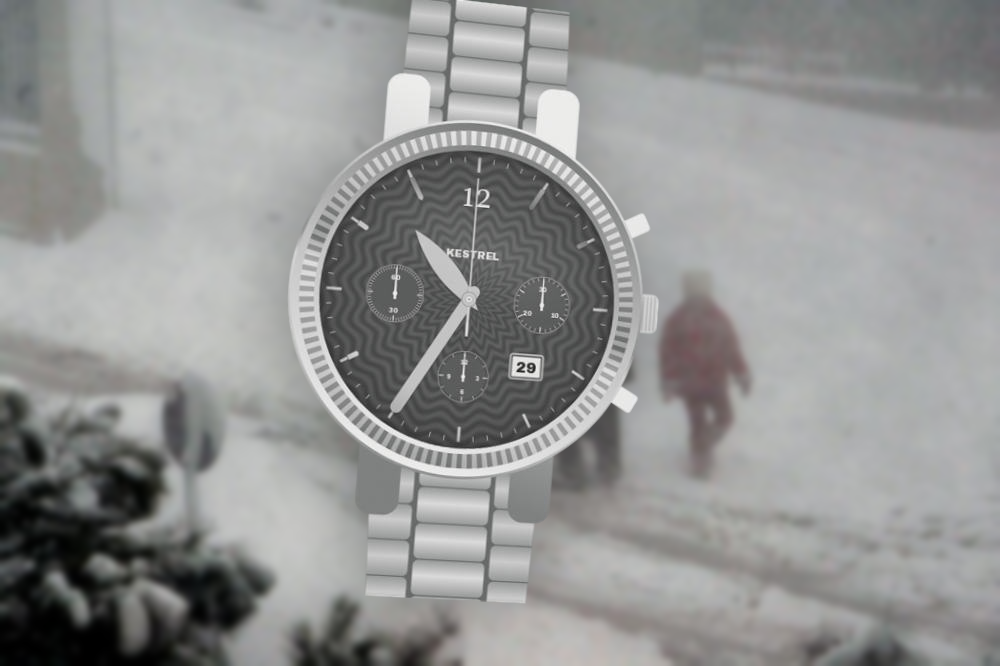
**10:35**
